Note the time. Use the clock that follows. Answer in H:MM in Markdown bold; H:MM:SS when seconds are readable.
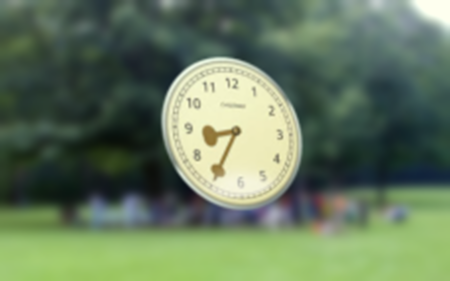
**8:35**
